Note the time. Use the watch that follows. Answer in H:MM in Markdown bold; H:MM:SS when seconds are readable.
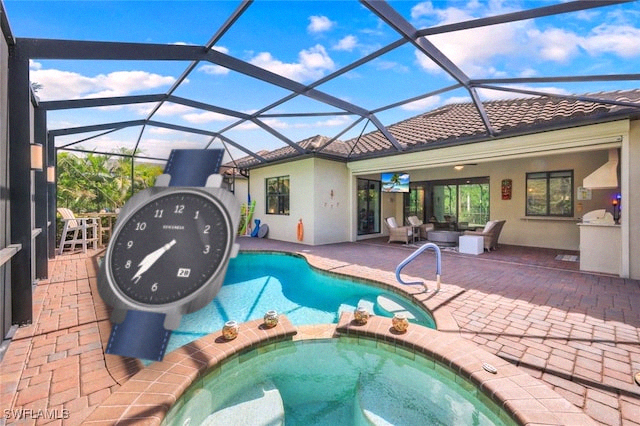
**7:36**
